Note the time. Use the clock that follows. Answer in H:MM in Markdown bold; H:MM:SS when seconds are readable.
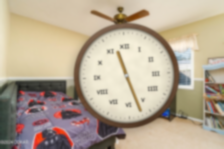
**11:27**
